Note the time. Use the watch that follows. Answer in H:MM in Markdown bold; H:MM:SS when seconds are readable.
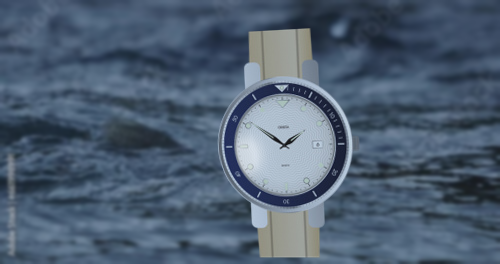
**1:51**
